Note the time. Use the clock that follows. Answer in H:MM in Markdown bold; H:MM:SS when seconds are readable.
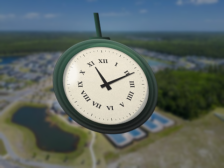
**11:11**
